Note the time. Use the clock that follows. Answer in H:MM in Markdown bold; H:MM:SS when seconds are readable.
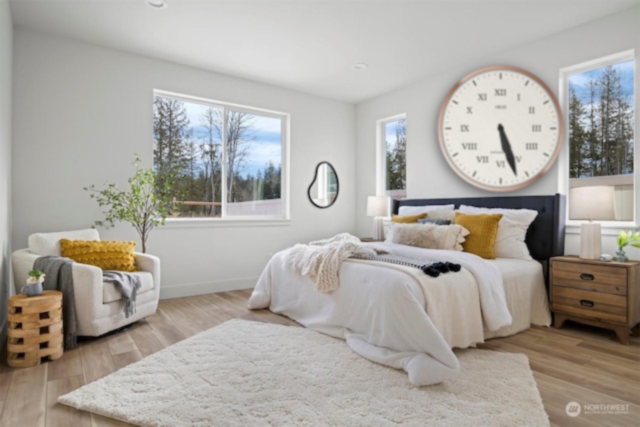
**5:27**
